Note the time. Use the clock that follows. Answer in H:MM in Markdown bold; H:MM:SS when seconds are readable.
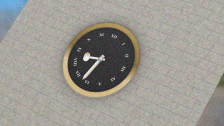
**8:32**
